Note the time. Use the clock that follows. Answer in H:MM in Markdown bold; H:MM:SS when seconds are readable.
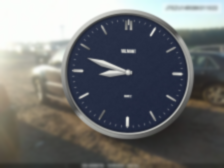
**8:48**
